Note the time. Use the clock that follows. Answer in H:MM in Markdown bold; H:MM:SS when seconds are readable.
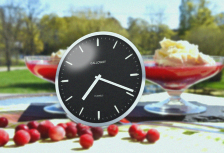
**7:19**
